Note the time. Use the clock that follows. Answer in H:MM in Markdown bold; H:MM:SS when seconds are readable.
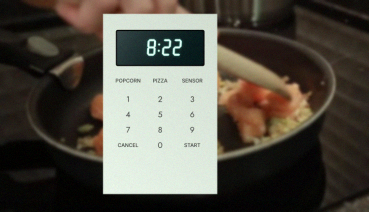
**8:22**
